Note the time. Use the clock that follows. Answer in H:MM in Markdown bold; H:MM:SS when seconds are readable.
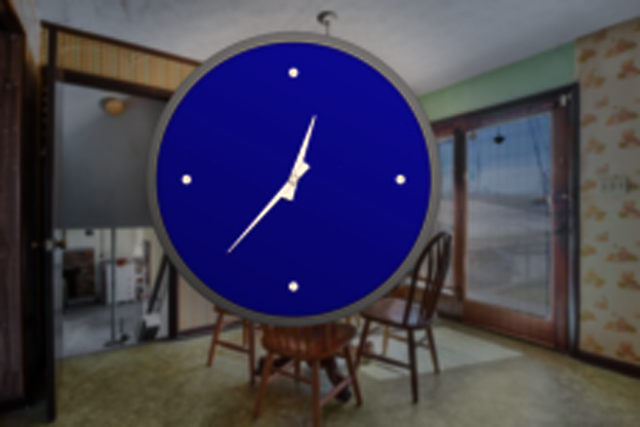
**12:37**
